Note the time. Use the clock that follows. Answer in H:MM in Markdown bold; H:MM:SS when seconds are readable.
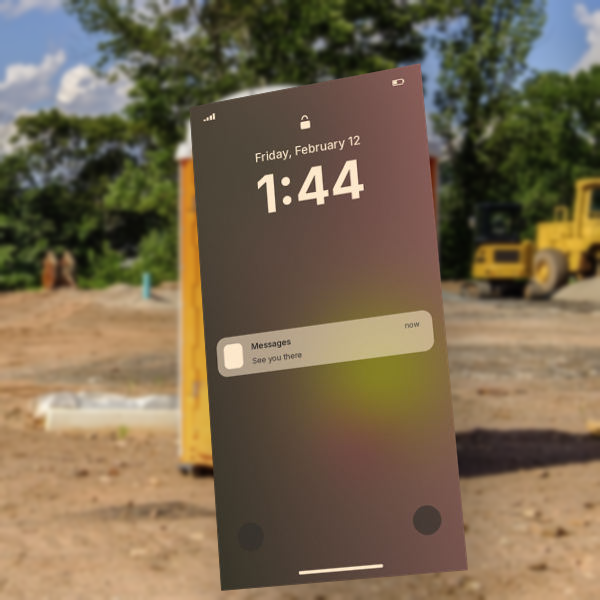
**1:44**
